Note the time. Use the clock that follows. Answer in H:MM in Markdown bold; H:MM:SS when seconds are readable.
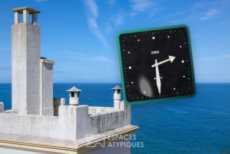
**2:30**
